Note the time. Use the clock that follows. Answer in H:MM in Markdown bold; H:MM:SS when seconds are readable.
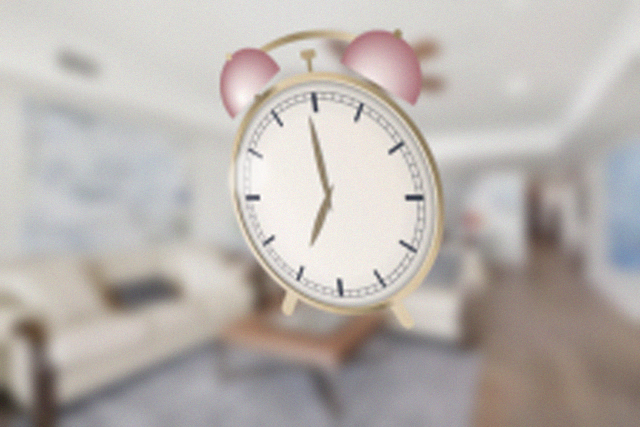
**6:59**
